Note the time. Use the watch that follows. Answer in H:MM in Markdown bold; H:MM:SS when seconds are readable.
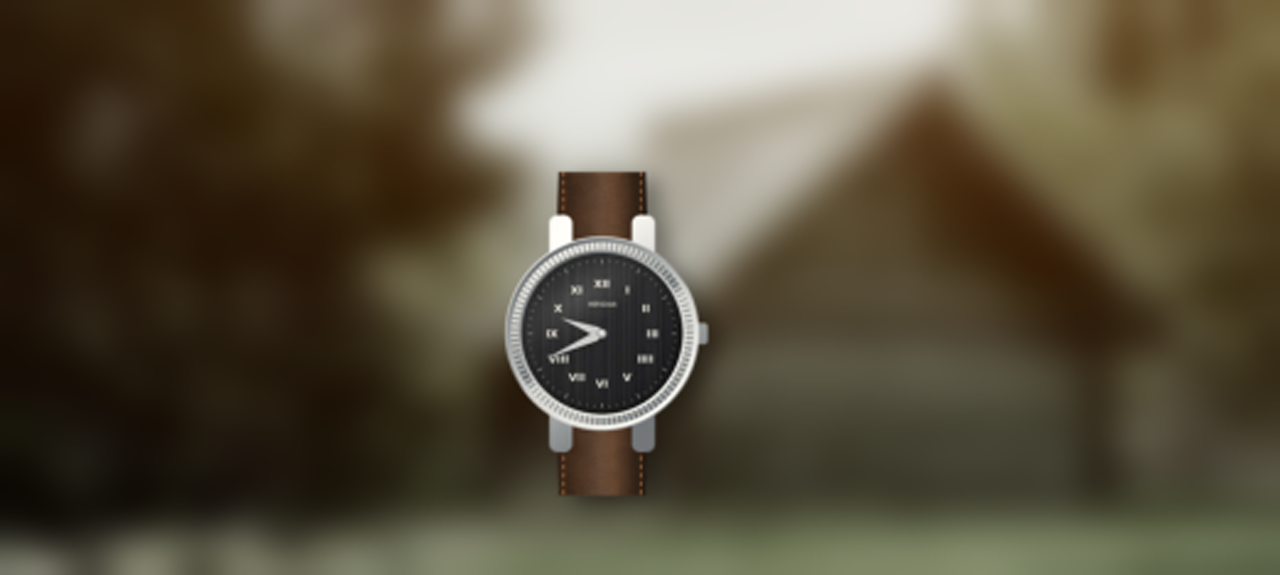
**9:41**
